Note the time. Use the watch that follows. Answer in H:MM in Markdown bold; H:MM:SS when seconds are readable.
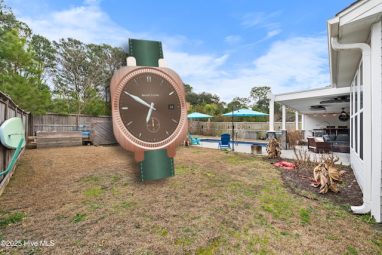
**6:50**
